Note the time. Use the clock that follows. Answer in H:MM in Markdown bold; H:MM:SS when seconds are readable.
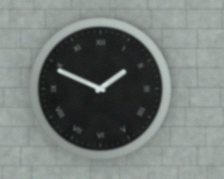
**1:49**
